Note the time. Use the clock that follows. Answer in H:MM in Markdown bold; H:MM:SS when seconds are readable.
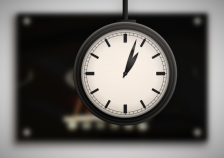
**1:03**
